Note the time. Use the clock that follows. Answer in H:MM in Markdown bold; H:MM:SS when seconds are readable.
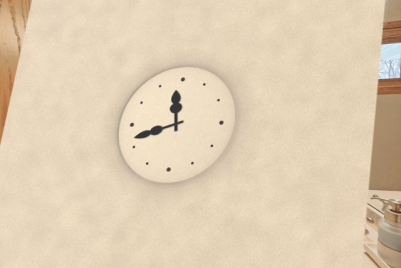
**11:42**
